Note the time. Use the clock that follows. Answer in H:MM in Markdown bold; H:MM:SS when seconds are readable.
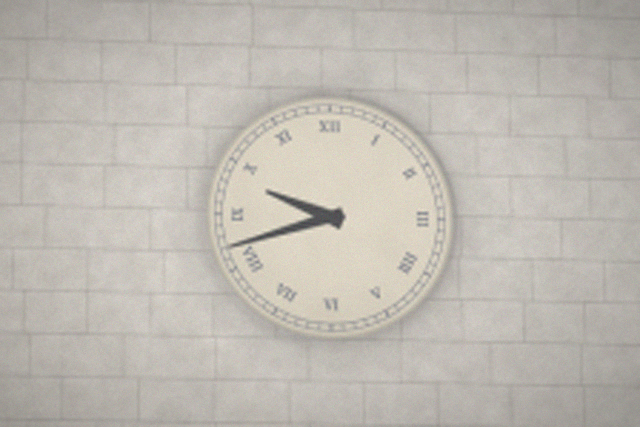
**9:42**
